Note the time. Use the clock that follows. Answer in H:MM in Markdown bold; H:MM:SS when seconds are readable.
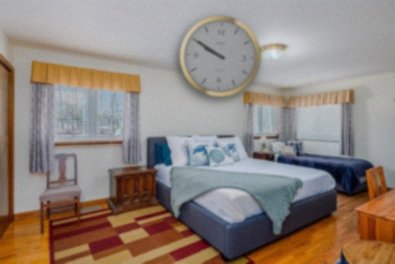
**9:50**
